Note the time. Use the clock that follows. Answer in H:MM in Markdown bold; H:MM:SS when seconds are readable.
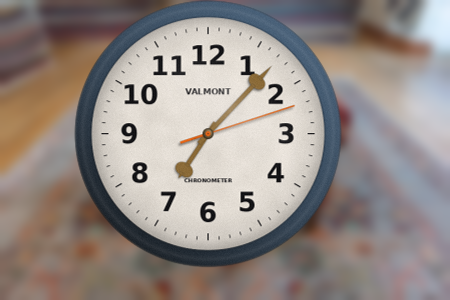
**7:07:12**
